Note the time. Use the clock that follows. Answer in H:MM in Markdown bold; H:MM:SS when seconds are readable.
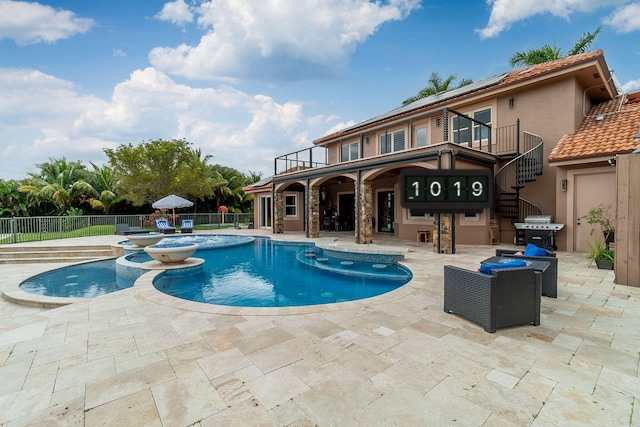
**10:19**
